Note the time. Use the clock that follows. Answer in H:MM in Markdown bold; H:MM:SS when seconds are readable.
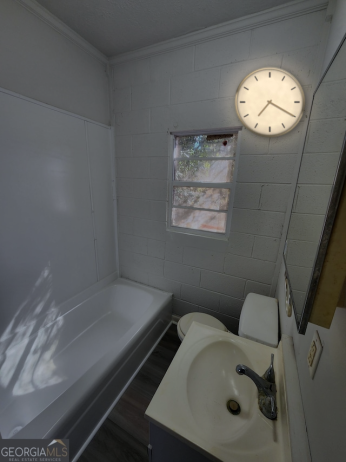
**7:20**
